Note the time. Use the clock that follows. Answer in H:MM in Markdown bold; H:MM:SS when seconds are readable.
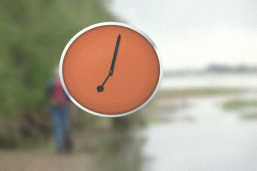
**7:02**
